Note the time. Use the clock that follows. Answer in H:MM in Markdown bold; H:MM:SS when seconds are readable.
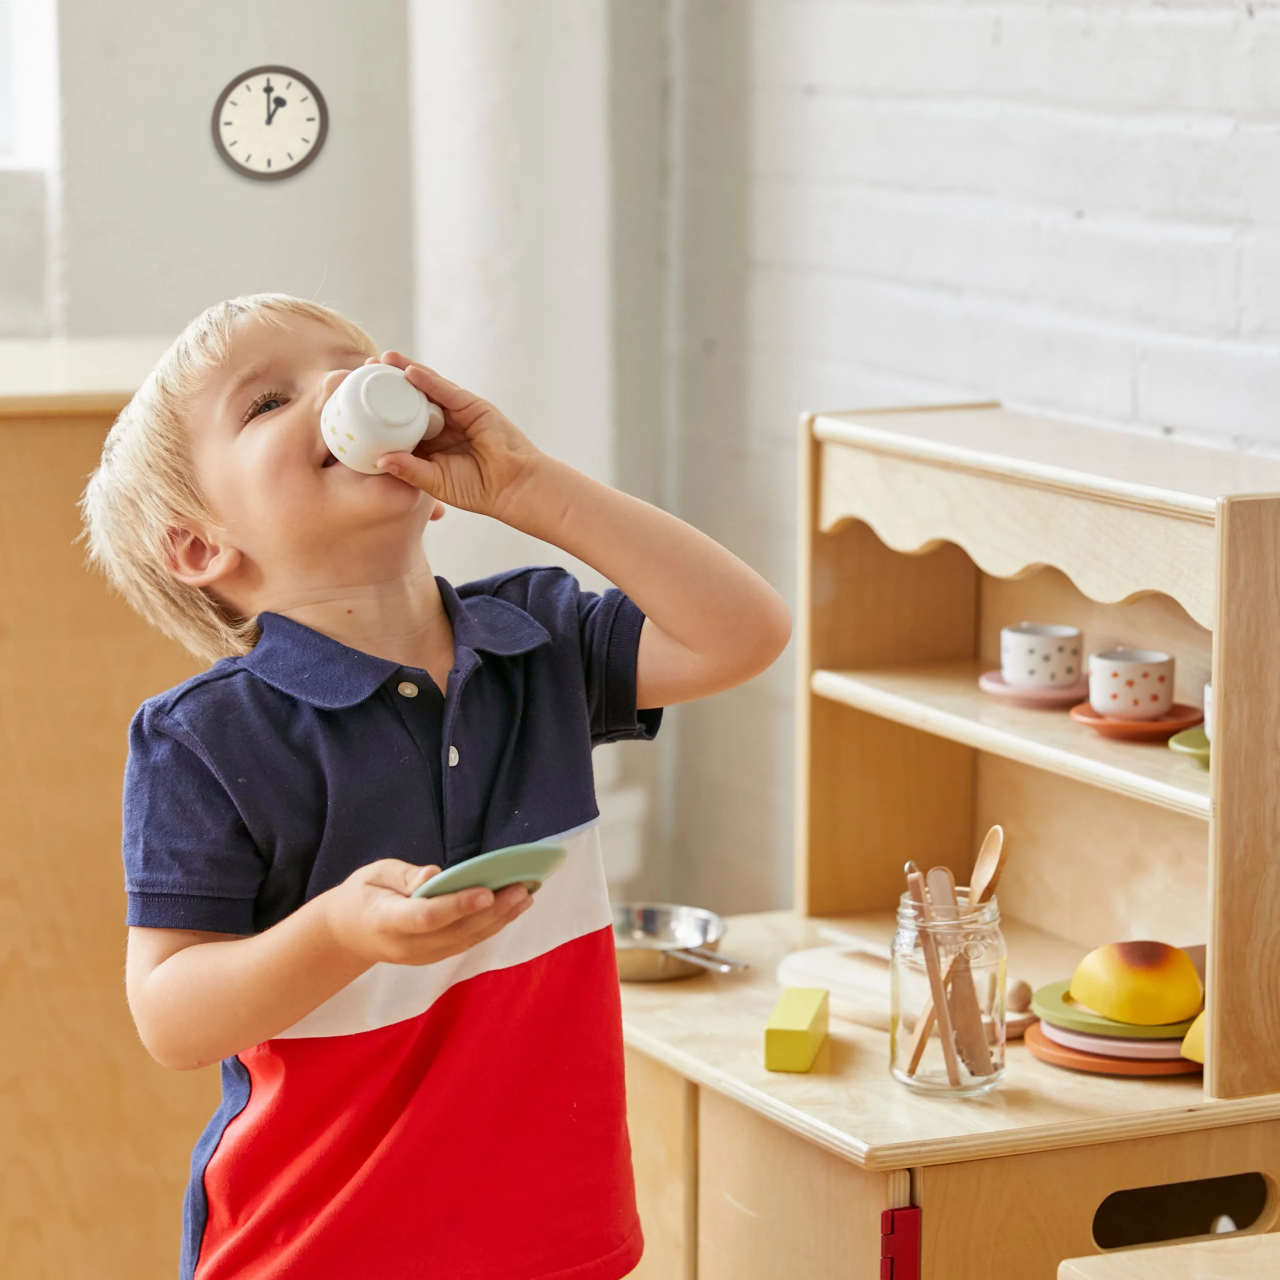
**1:00**
